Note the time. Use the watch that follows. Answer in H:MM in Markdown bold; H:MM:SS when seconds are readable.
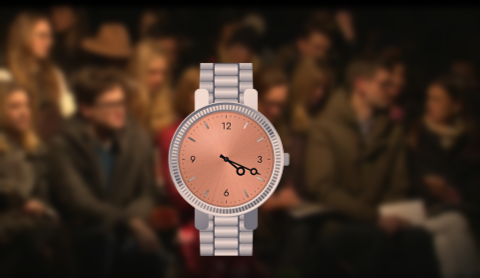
**4:19**
